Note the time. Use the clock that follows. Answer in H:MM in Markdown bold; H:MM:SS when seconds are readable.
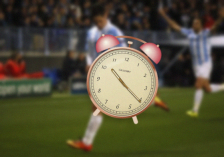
**10:21**
